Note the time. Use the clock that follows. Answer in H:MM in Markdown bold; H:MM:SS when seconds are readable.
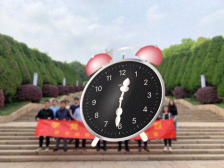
**12:31**
